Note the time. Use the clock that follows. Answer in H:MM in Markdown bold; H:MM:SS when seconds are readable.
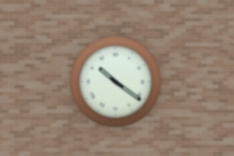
**10:21**
